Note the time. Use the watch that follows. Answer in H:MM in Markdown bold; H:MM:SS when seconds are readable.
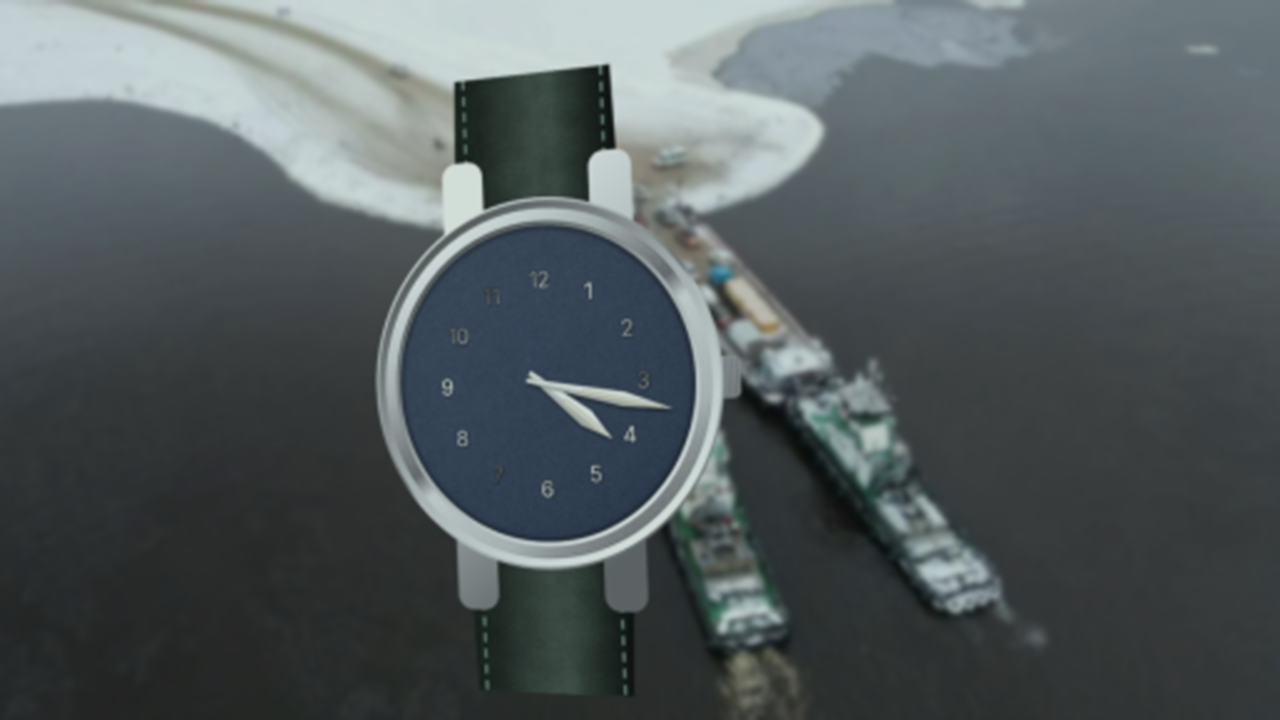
**4:17**
